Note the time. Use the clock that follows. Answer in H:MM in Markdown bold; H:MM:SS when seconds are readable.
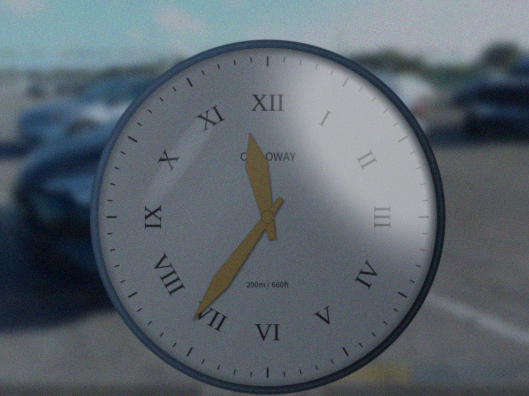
**11:36**
